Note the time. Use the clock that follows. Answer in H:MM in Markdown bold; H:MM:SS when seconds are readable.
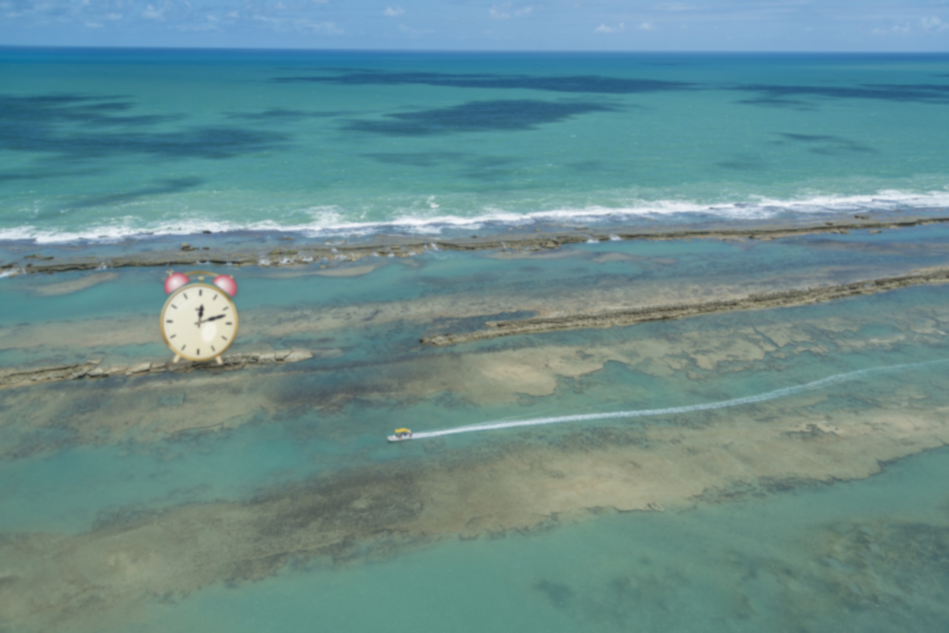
**12:12**
